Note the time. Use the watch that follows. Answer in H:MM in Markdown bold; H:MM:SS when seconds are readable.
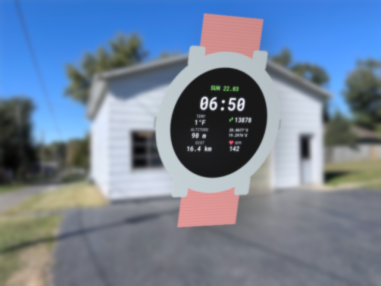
**6:50**
